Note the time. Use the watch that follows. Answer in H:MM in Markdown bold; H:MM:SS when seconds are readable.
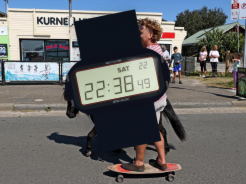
**22:38:49**
